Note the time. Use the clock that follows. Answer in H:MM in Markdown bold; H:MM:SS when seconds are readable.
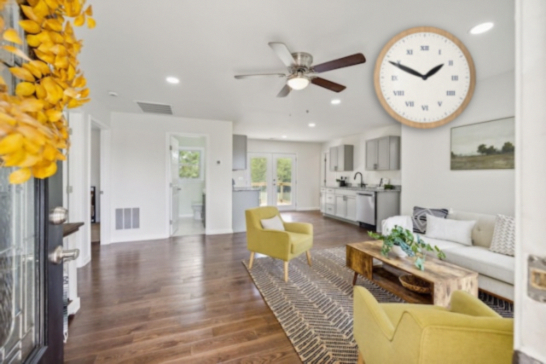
**1:49**
